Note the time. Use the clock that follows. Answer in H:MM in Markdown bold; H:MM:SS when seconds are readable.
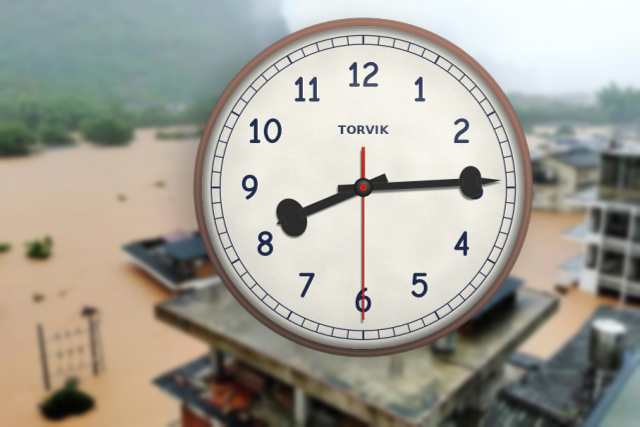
**8:14:30**
